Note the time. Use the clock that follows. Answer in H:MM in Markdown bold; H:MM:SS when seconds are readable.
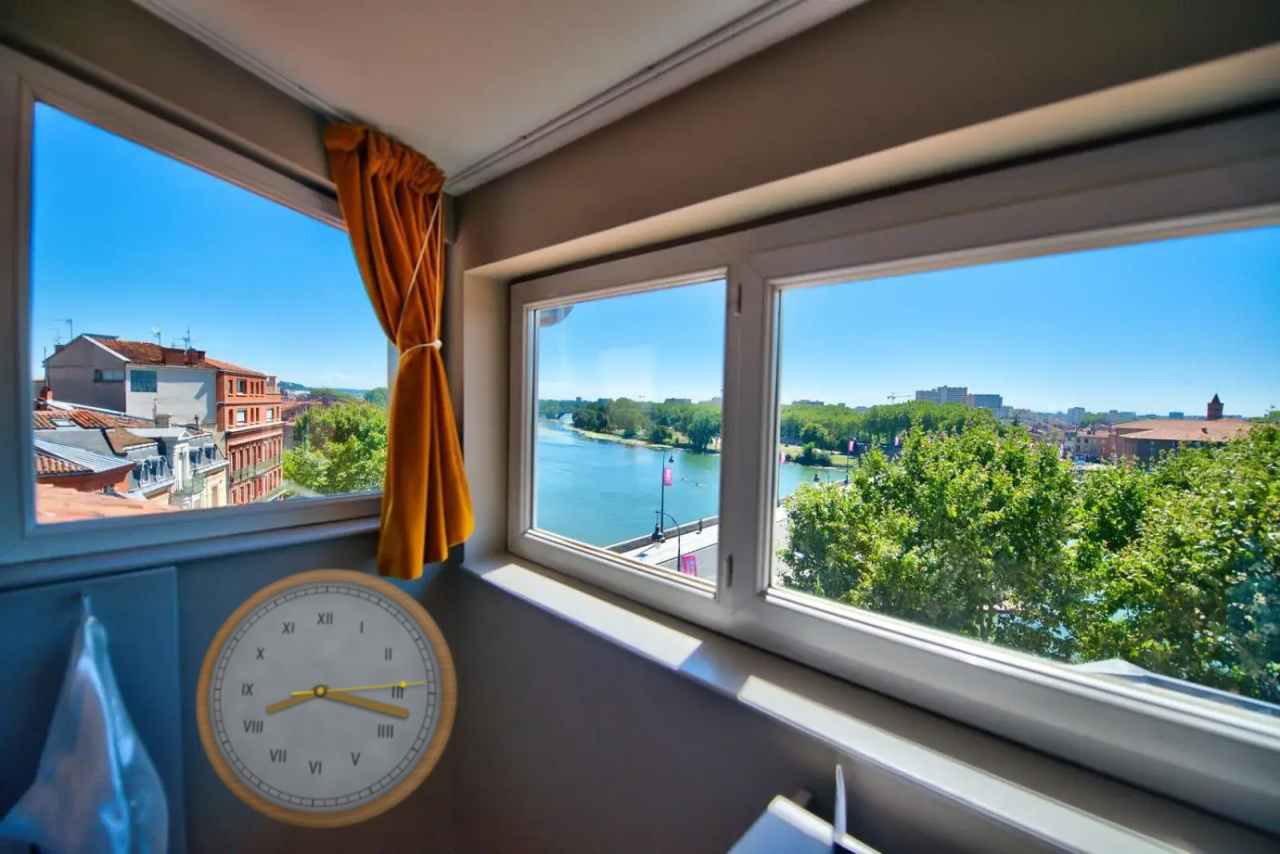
**8:17:14**
